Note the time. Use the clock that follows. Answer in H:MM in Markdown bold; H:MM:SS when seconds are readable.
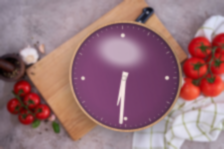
**6:31**
